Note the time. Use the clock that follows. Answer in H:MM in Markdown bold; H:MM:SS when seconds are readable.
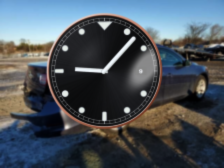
**9:07**
